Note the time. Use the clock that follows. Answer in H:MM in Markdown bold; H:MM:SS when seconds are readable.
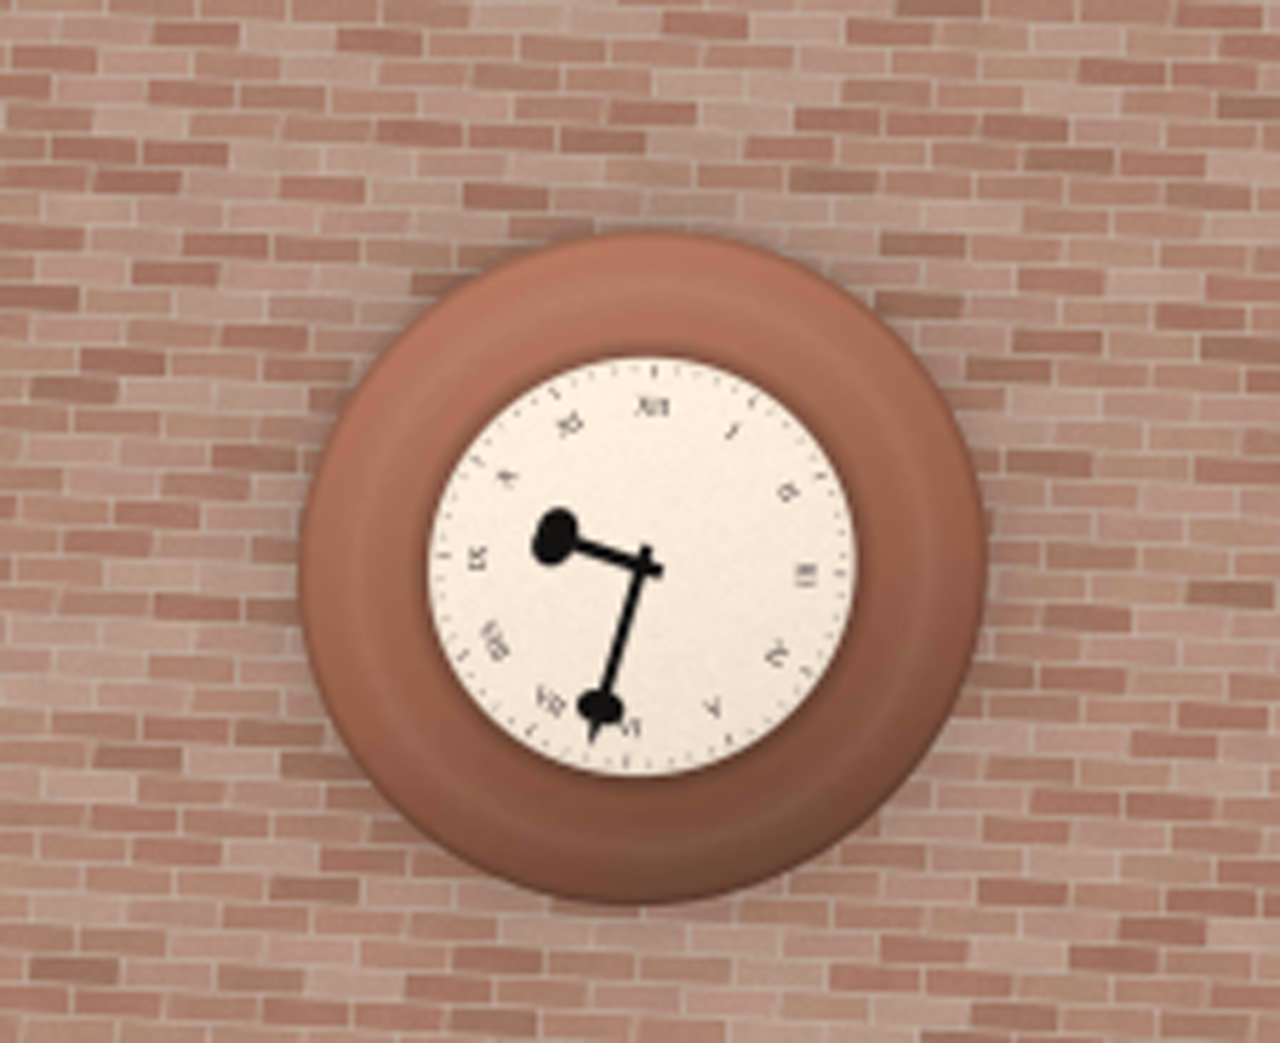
**9:32**
